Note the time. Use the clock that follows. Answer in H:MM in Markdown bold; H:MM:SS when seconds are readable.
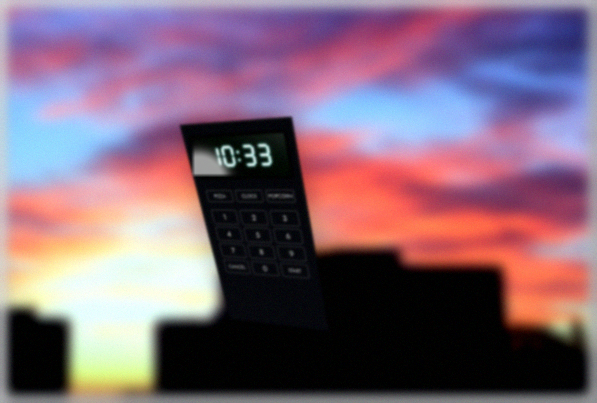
**10:33**
